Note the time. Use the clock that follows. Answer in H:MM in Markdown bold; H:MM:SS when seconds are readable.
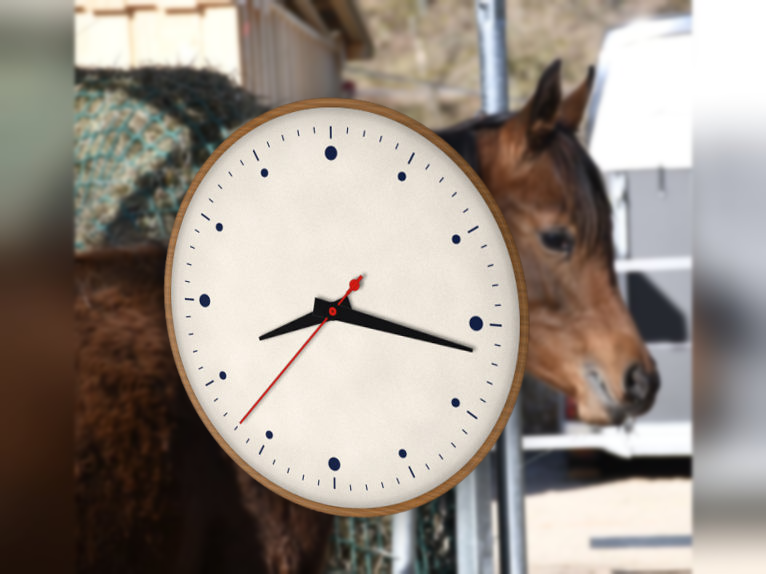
**8:16:37**
